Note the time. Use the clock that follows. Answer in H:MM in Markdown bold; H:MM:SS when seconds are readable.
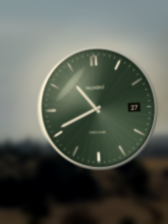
**10:41**
